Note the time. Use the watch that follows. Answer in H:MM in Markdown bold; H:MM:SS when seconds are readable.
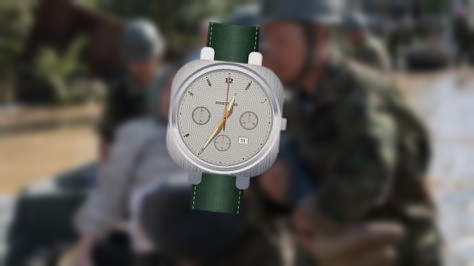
**12:35**
